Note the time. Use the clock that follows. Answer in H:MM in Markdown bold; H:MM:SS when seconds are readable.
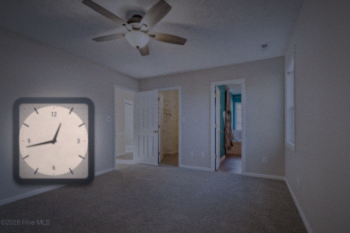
**12:43**
